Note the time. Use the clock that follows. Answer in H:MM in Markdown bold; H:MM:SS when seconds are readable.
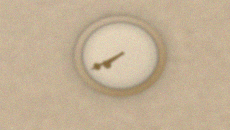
**7:40**
